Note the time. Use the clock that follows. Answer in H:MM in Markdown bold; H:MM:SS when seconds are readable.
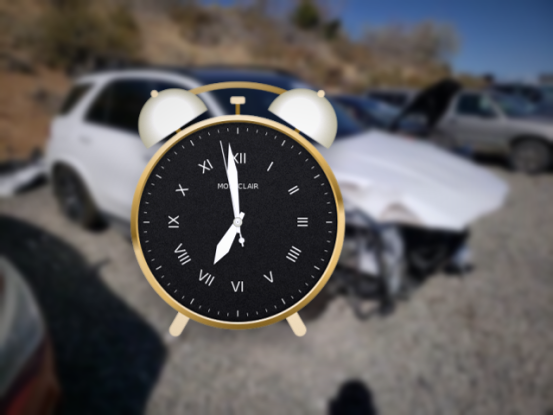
**6:58:58**
